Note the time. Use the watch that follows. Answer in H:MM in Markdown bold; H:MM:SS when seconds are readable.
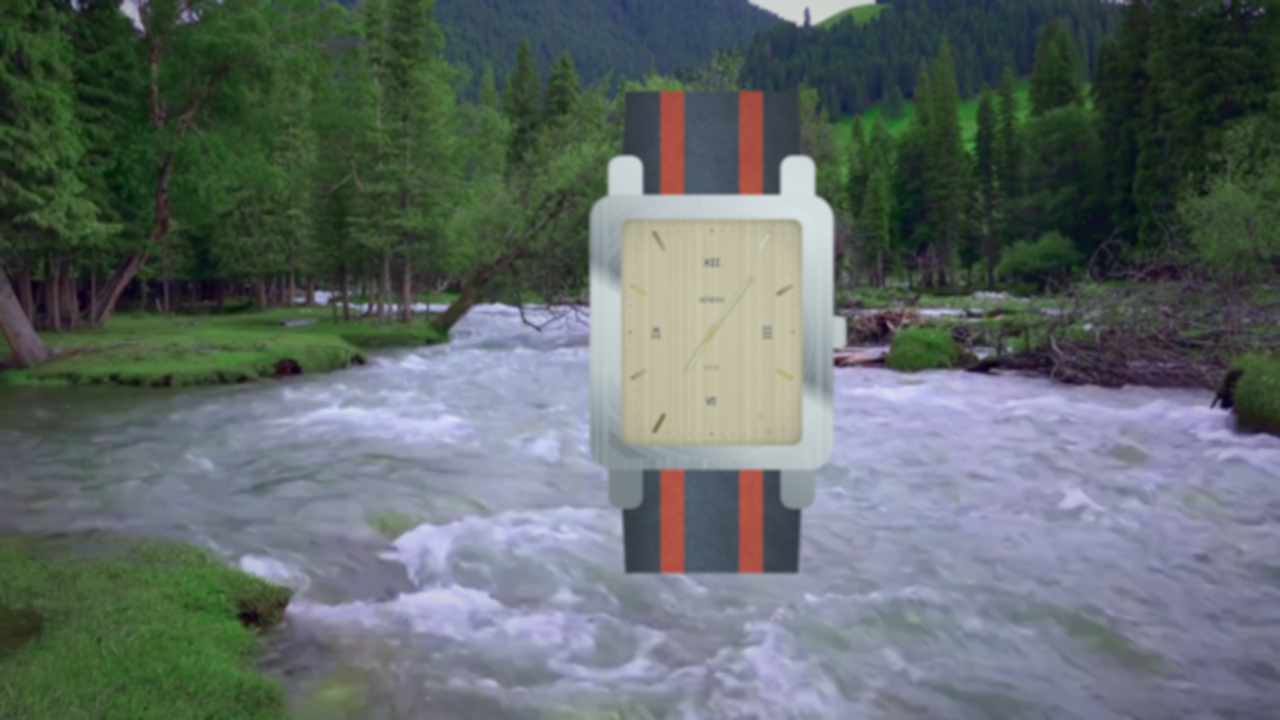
**7:06**
